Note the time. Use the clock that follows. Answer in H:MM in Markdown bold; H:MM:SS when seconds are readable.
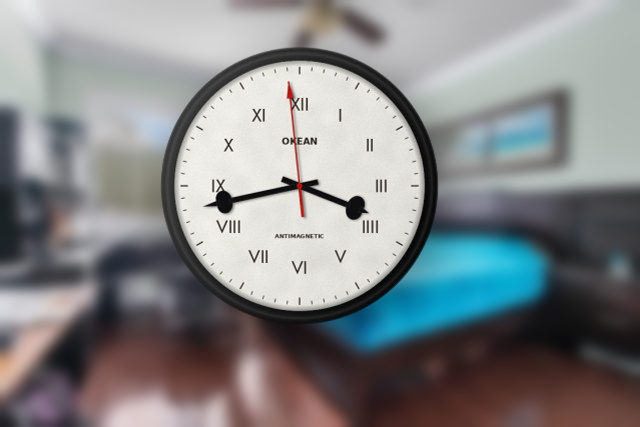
**3:42:59**
